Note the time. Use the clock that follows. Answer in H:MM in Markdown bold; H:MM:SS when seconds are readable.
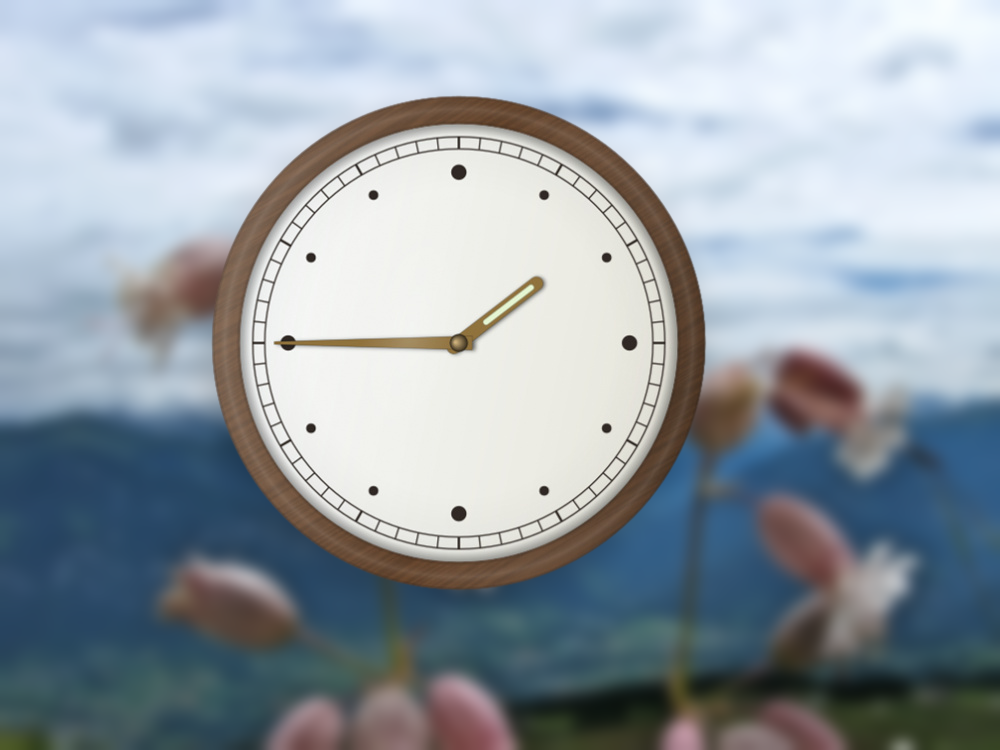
**1:45**
